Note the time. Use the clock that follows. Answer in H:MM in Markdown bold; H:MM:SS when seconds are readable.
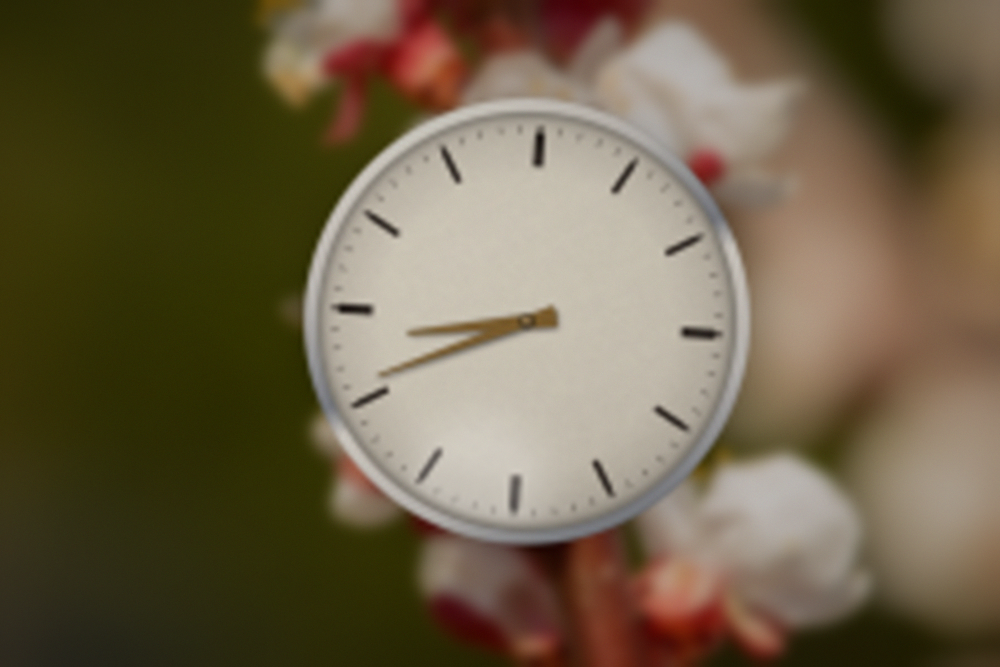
**8:41**
